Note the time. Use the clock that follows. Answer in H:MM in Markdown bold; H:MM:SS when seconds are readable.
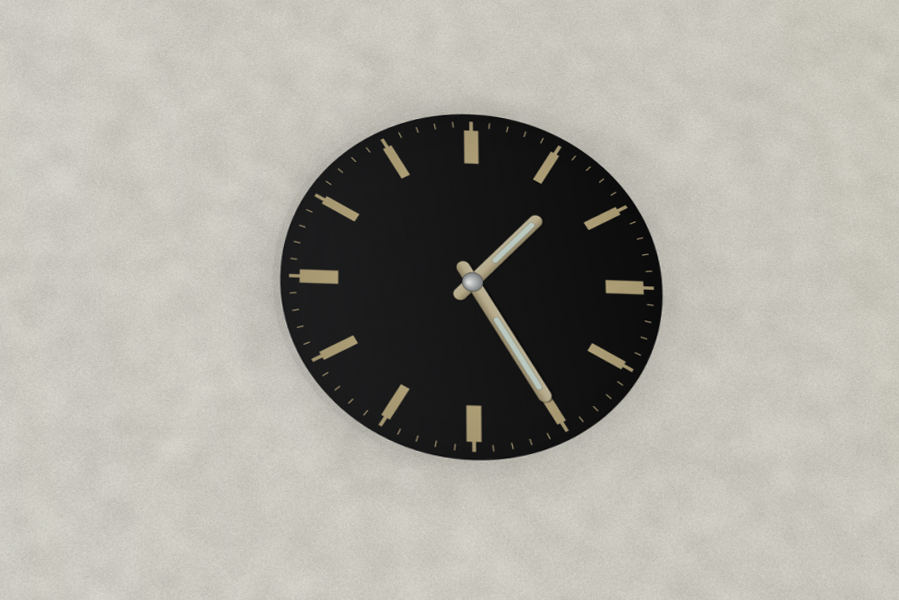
**1:25**
